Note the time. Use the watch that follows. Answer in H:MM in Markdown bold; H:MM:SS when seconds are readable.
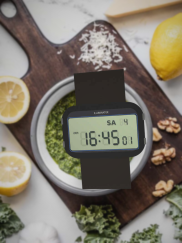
**16:45:01**
